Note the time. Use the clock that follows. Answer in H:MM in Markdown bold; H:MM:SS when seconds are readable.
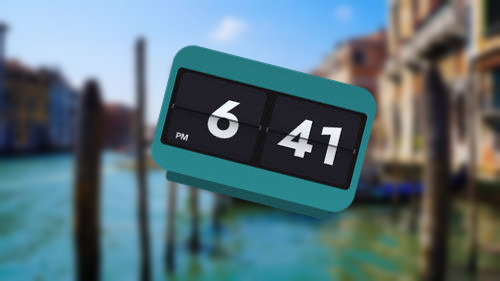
**6:41**
